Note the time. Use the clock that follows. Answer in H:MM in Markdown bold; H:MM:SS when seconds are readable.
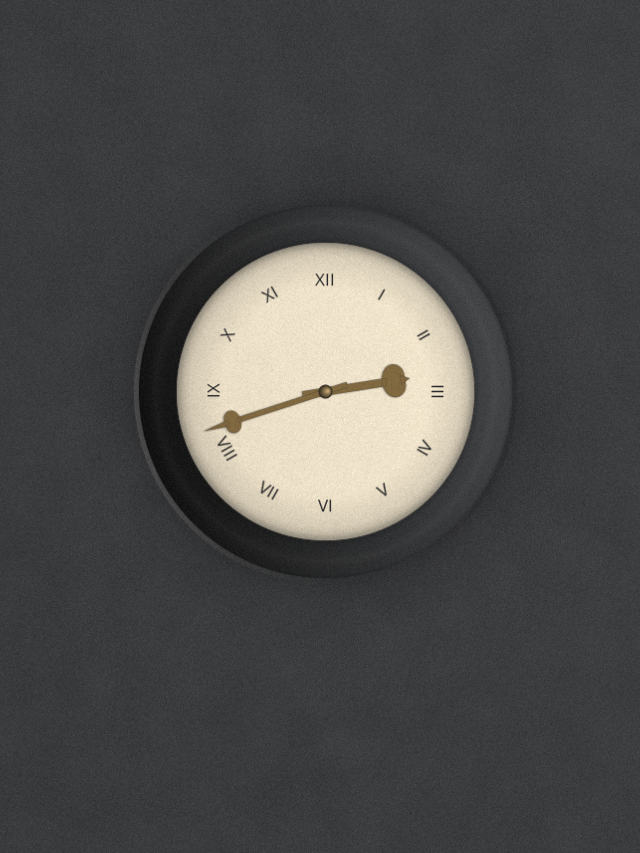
**2:42**
